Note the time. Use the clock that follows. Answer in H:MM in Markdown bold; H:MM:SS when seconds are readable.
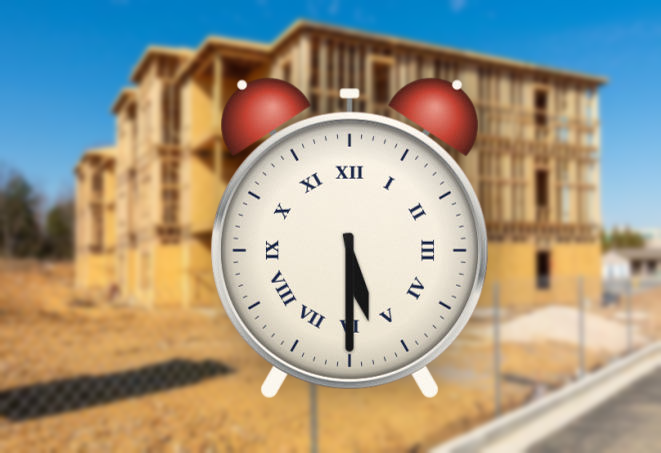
**5:30**
